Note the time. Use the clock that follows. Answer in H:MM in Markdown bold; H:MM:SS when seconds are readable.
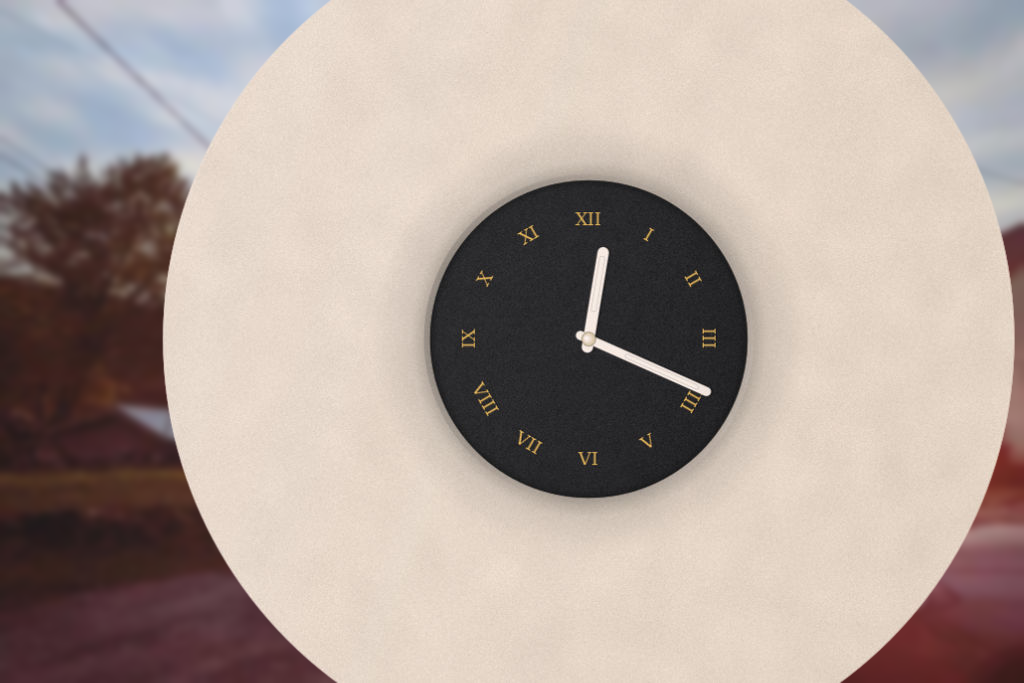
**12:19**
